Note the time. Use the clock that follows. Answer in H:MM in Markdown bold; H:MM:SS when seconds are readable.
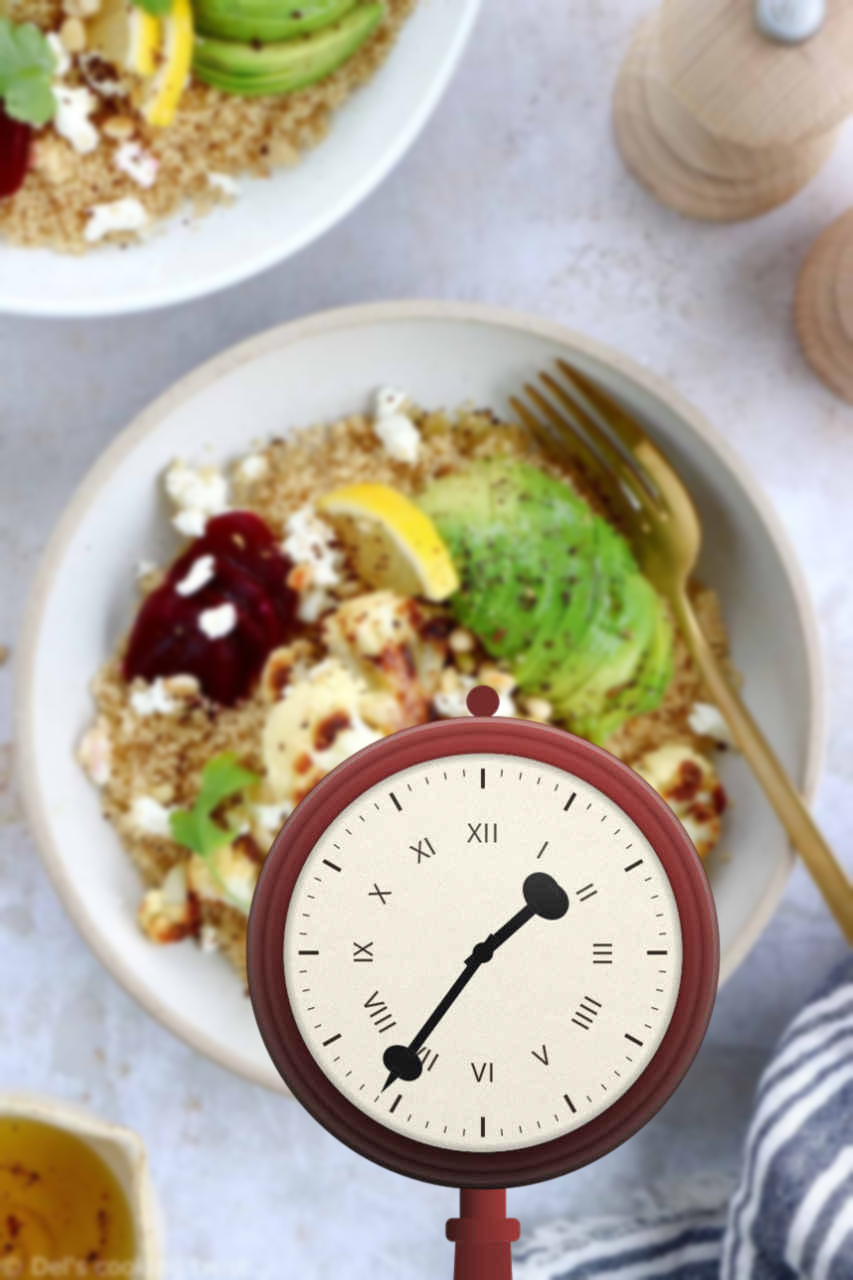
**1:36**
